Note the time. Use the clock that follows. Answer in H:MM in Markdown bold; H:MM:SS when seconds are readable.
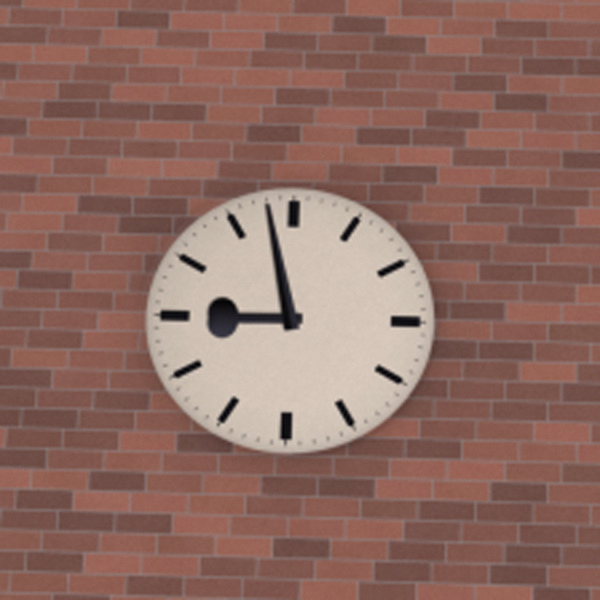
**8:58**
